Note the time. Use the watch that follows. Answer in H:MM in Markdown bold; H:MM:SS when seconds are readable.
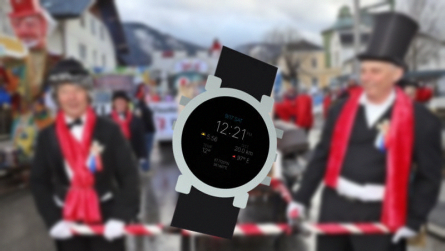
**12:21**
